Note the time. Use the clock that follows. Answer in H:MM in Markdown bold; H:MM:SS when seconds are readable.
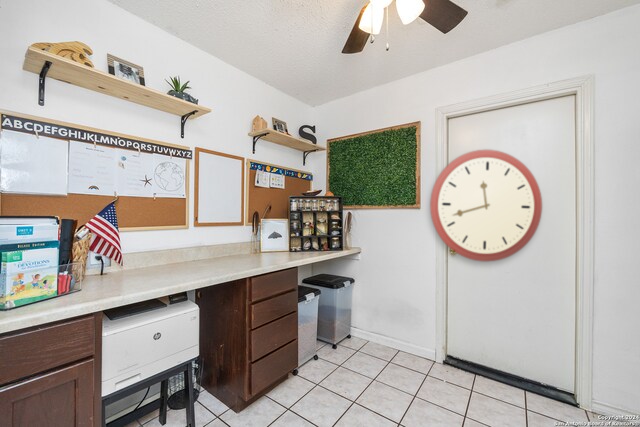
**11:42**
